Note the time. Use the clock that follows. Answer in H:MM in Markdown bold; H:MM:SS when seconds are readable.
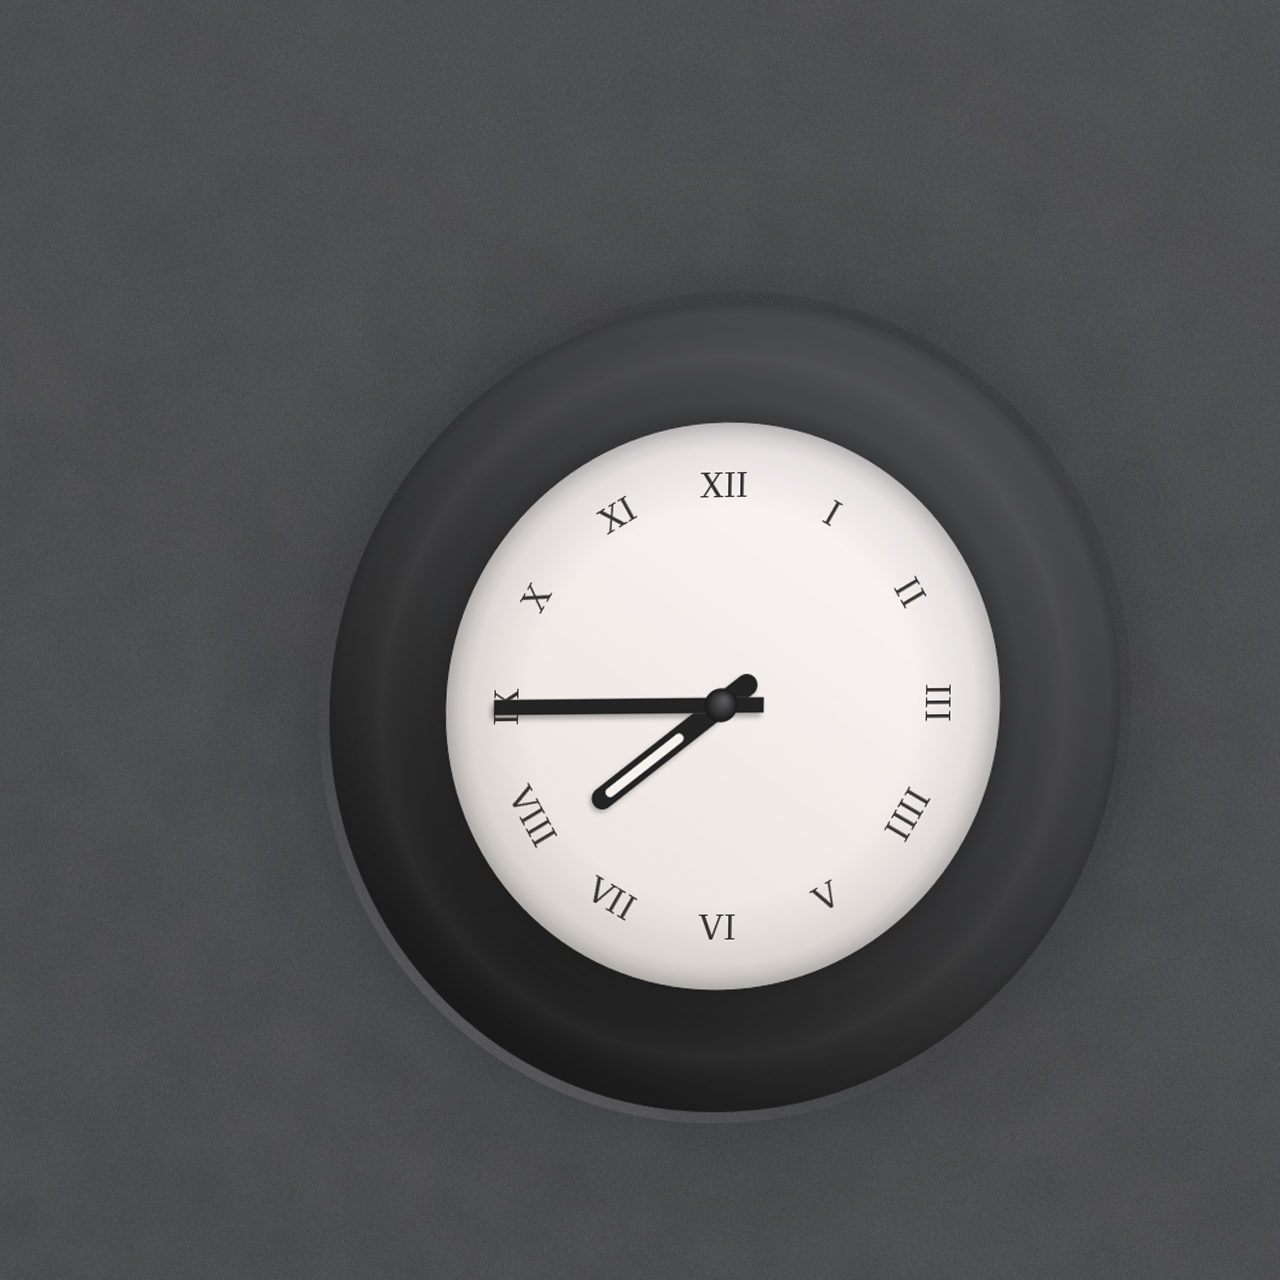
**7:45**
